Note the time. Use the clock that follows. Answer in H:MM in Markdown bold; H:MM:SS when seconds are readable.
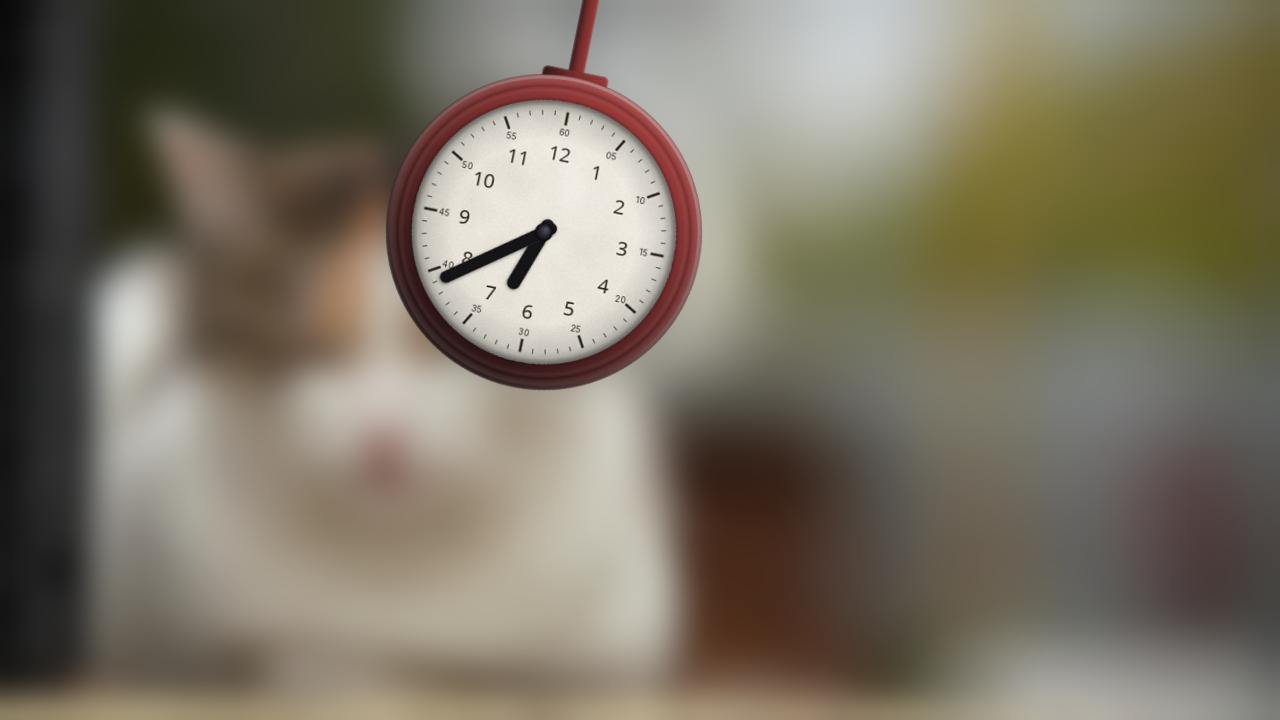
**6:39**
